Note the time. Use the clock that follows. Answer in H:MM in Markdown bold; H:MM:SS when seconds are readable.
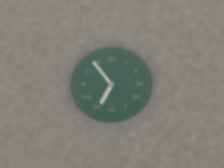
**6:54**
